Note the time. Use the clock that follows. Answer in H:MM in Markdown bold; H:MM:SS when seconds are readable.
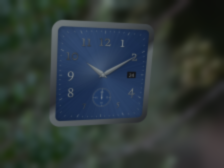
**10:10**
